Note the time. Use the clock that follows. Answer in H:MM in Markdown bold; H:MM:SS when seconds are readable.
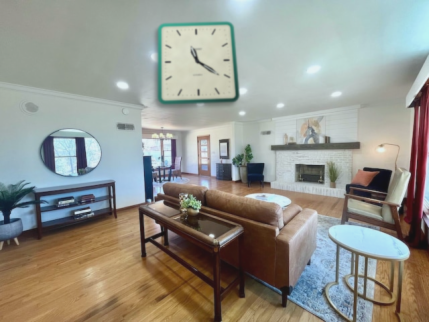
**11:21**
